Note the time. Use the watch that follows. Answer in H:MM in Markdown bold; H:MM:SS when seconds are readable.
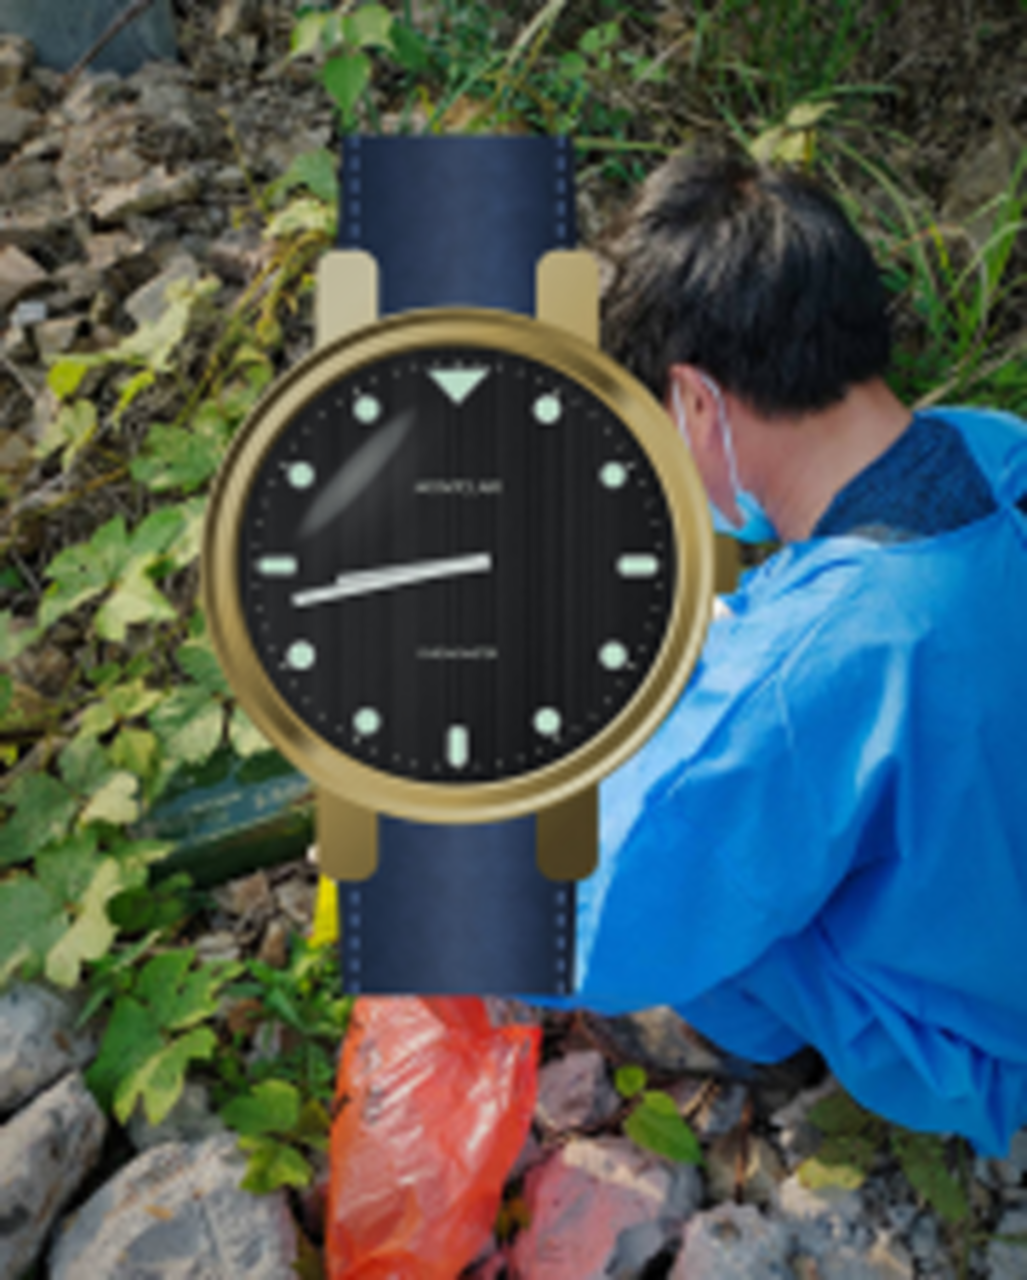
**8:43**
